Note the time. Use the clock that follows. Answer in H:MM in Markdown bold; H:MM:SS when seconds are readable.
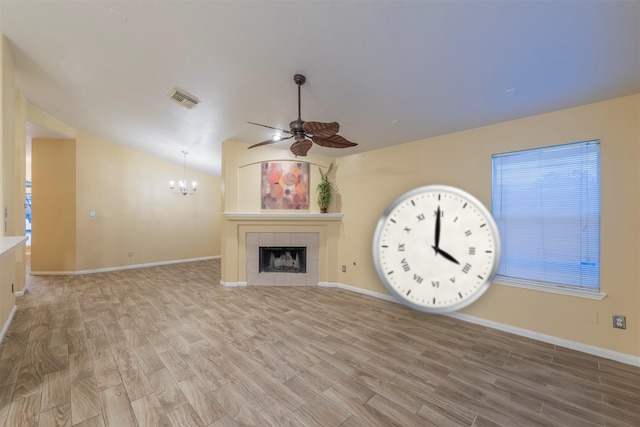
**4:00**
